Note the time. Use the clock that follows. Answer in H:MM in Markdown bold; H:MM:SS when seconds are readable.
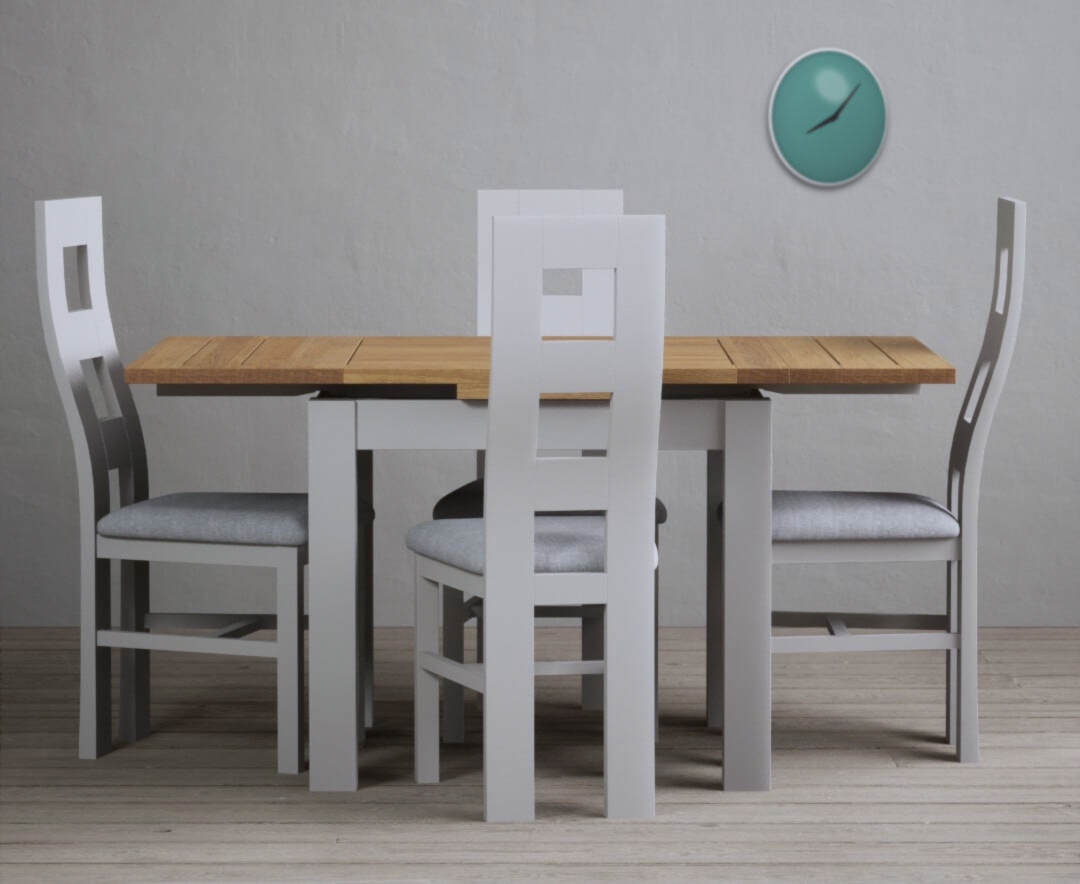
**8:07**
